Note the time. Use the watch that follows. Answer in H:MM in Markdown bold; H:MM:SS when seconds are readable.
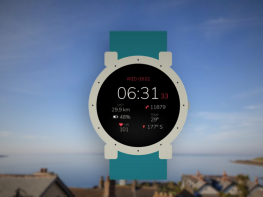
**6:31**
